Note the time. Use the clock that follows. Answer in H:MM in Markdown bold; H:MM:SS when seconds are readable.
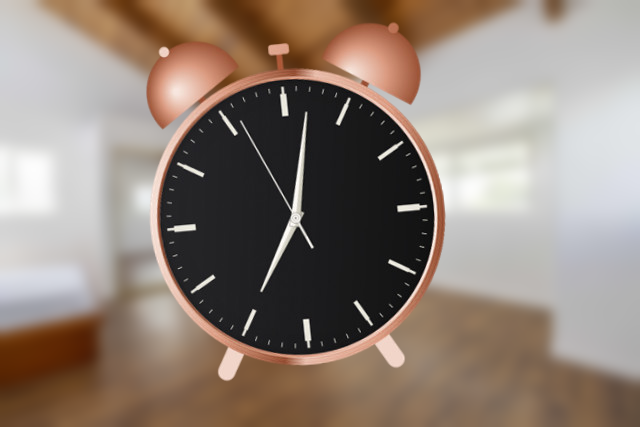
**7:01:56**
